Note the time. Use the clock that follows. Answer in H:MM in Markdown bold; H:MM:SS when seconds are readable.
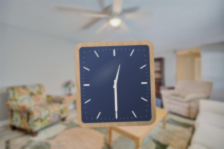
**12:30**
